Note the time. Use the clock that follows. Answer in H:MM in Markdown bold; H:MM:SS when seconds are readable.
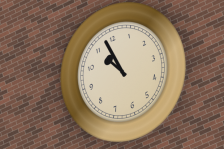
**10:58**
